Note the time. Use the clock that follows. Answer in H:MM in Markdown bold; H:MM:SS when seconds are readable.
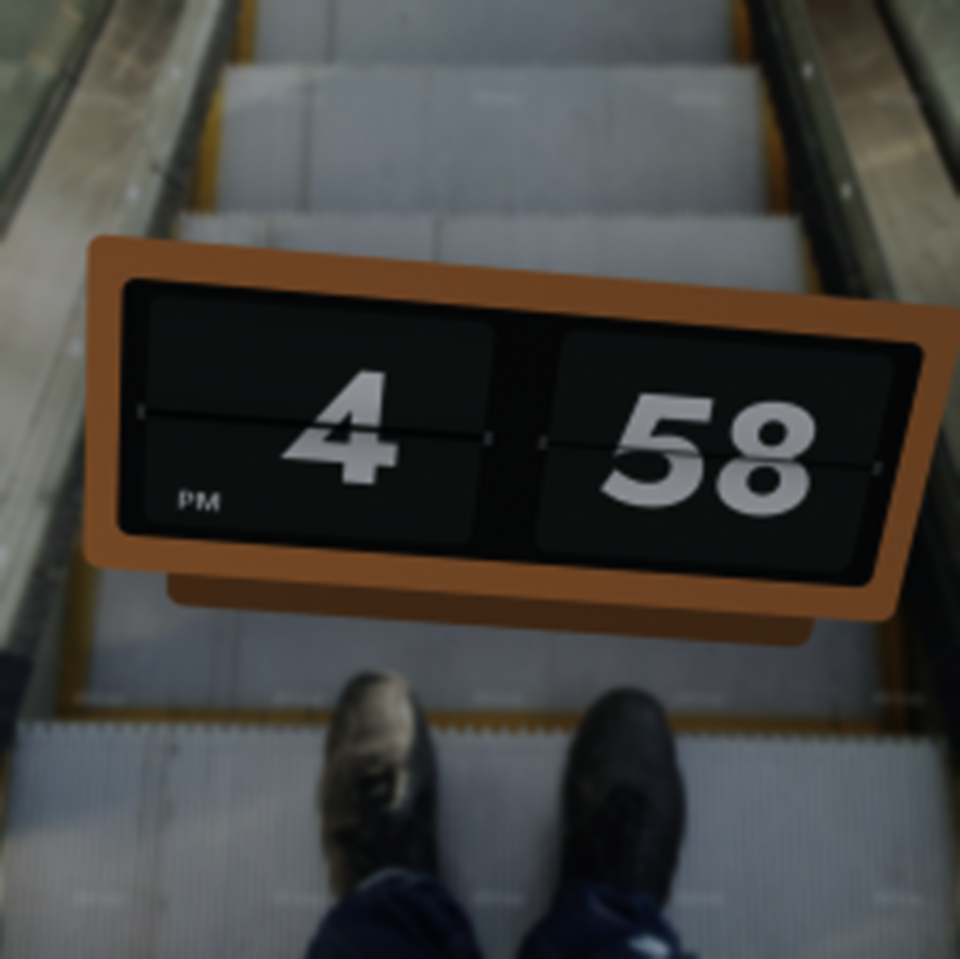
**4:58**
